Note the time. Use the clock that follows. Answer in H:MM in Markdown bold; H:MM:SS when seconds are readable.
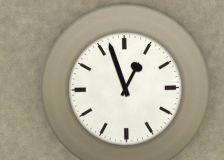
**12:57**
